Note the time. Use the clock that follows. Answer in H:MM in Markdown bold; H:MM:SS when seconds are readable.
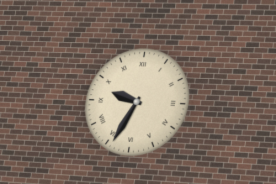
**9:34**
